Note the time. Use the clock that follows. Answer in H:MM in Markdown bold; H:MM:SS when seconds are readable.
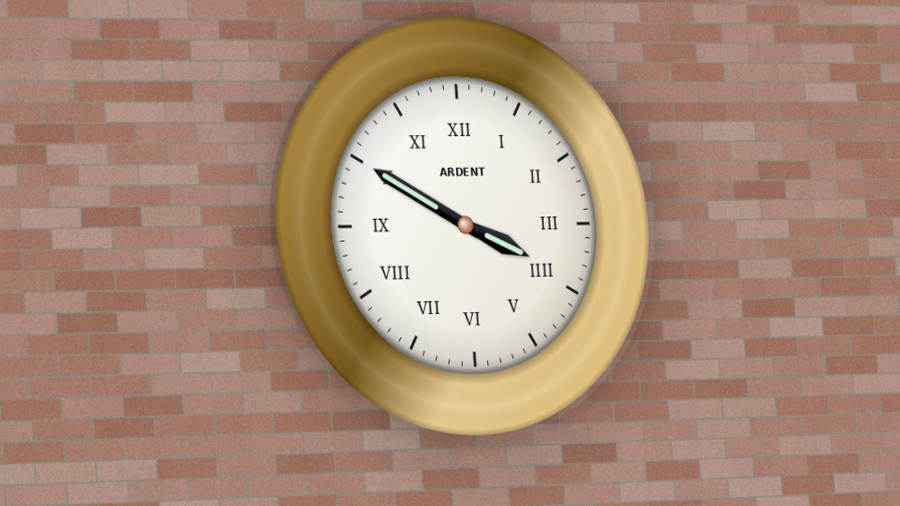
**3:50**
